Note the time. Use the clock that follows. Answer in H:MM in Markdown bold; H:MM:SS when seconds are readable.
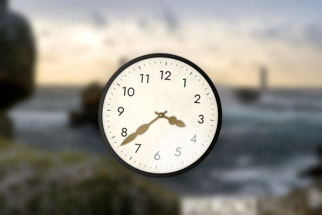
**3:38**
